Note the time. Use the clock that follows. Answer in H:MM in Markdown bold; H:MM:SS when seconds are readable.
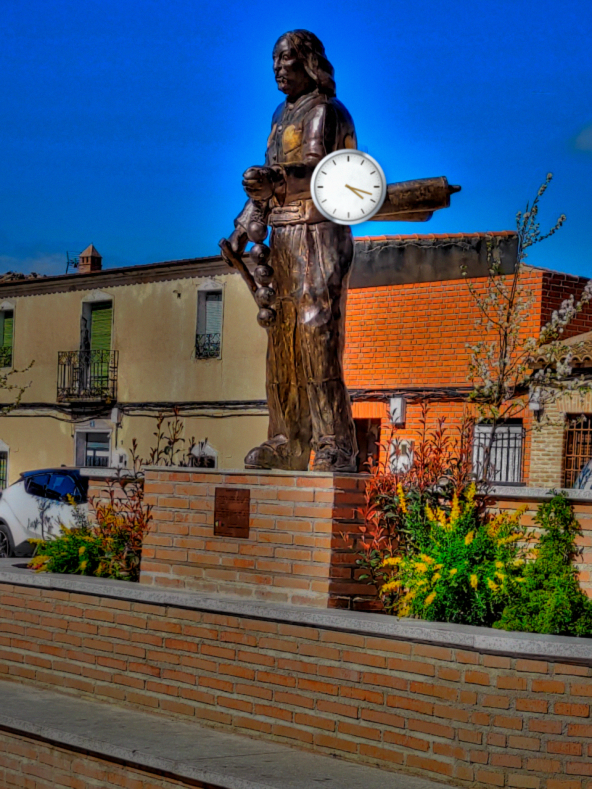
**4:18**
